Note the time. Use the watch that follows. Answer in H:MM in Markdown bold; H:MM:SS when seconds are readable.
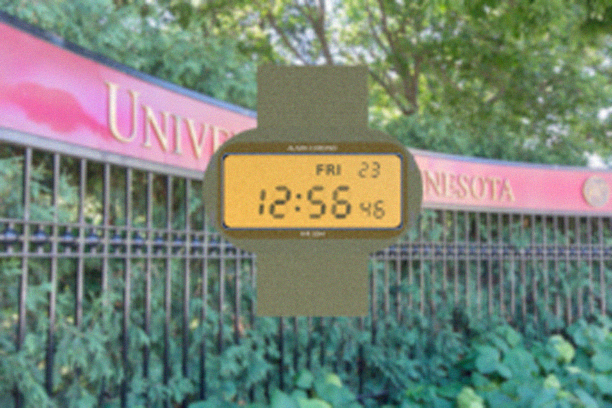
**12:56:46**
